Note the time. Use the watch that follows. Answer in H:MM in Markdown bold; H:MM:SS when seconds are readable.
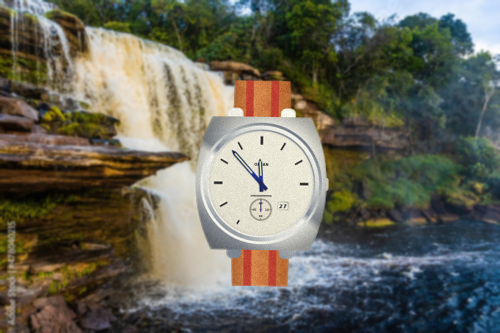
**11:53**
